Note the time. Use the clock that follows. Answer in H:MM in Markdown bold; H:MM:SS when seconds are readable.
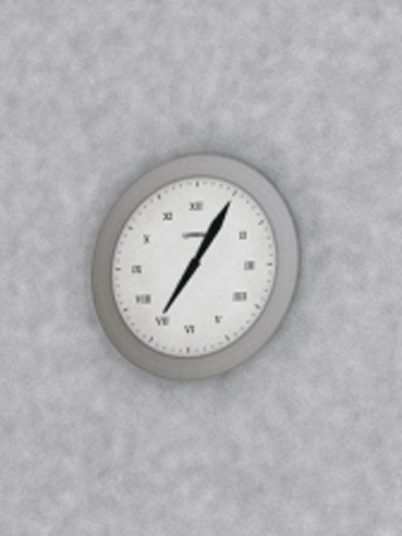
**7:05**
